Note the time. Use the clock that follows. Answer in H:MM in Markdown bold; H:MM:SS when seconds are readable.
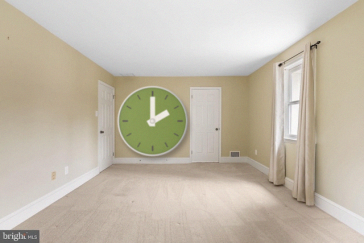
**2:00**
